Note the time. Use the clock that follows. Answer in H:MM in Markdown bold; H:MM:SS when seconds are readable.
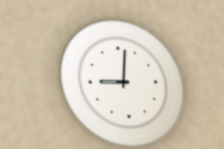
**9:02**
